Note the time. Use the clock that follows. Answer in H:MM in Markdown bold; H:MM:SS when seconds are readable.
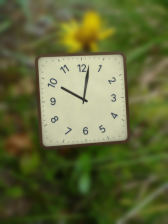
**10:02**
